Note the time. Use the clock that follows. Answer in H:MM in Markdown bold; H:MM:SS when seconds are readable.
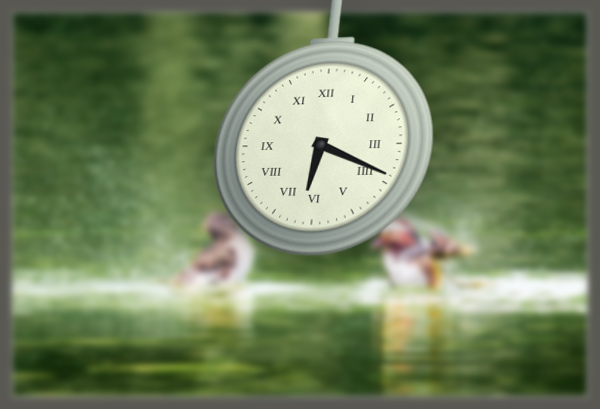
**6:19**
